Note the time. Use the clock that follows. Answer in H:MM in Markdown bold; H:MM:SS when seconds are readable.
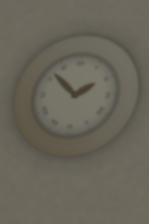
**1:52**
